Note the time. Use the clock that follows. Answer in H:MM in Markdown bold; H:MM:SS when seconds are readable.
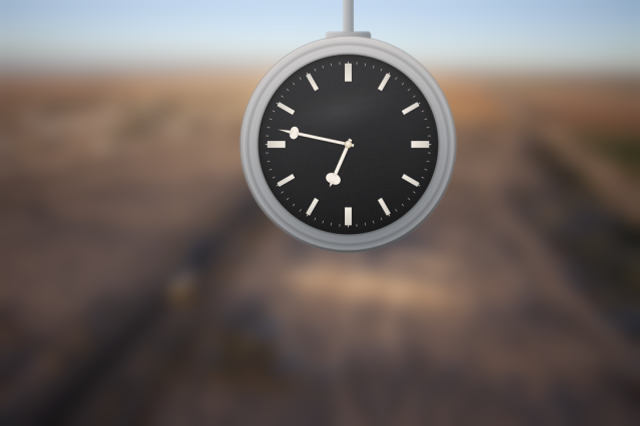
**6:47**
